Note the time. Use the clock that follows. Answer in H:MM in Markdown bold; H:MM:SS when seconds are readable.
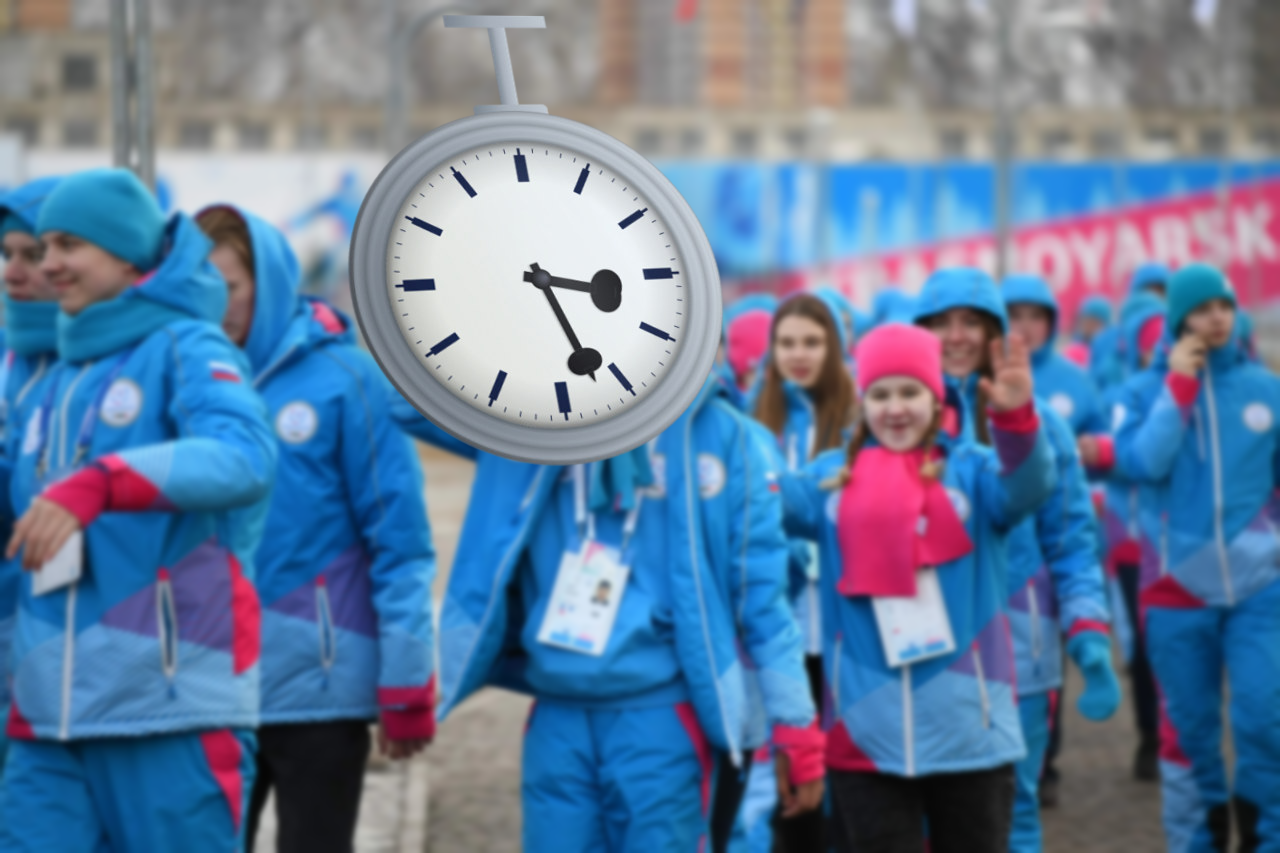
**3:27**
